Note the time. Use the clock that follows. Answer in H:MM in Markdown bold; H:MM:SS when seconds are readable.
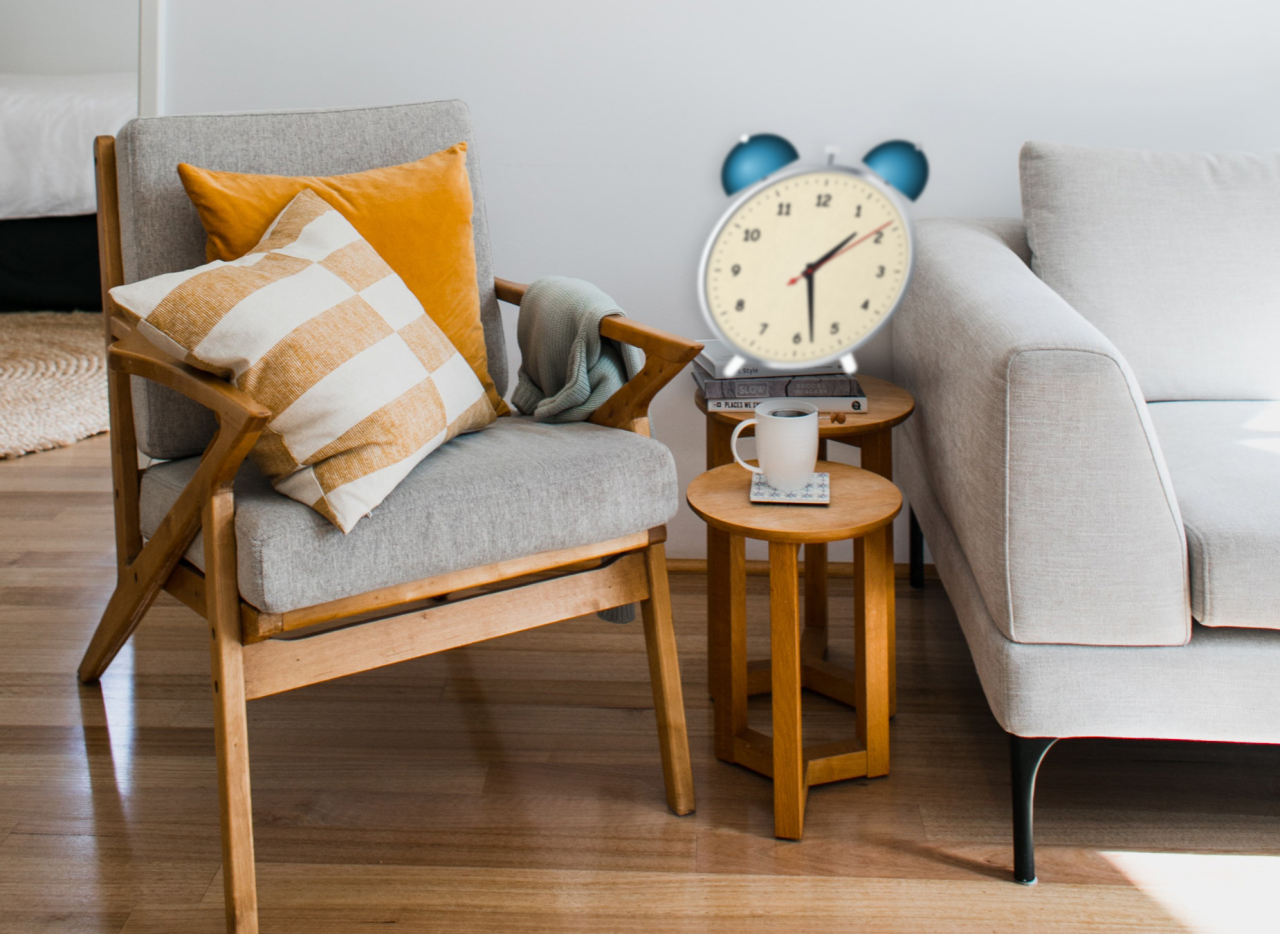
**1:28:09**
